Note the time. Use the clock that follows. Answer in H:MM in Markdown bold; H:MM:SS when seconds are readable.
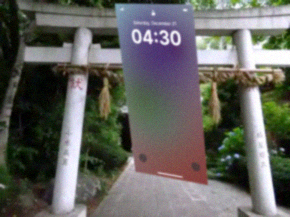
**4:30**
